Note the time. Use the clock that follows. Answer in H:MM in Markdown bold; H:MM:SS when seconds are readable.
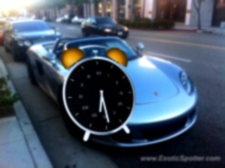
**6:29**
